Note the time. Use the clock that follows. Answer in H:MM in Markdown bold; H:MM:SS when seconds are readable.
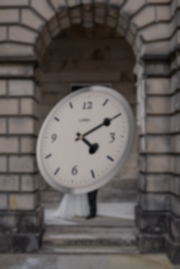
**4:10**
